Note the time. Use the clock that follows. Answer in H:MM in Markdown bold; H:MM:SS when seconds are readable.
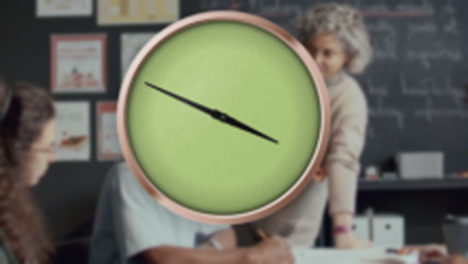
**3:49**
